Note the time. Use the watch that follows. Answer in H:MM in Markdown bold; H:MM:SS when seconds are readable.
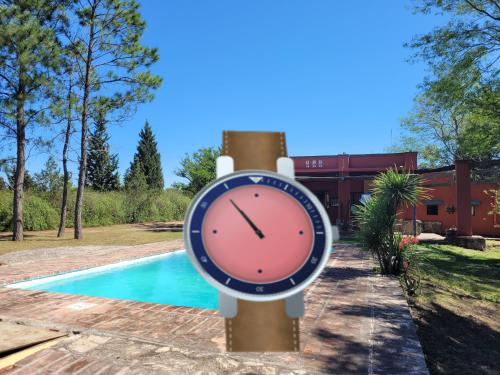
**10:54**
